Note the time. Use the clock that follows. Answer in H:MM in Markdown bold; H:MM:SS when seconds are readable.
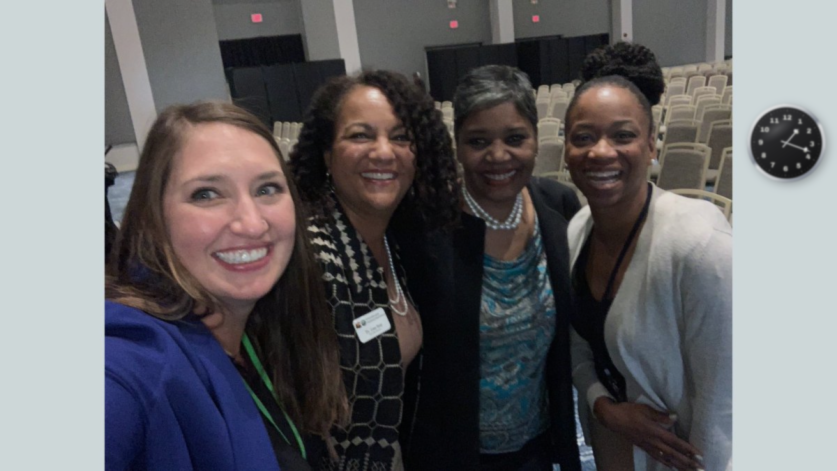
**1:18**
